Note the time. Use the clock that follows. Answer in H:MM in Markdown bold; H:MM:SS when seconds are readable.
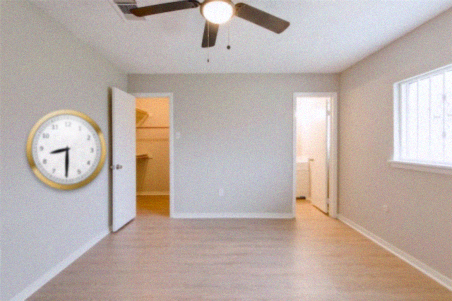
**8:30**
